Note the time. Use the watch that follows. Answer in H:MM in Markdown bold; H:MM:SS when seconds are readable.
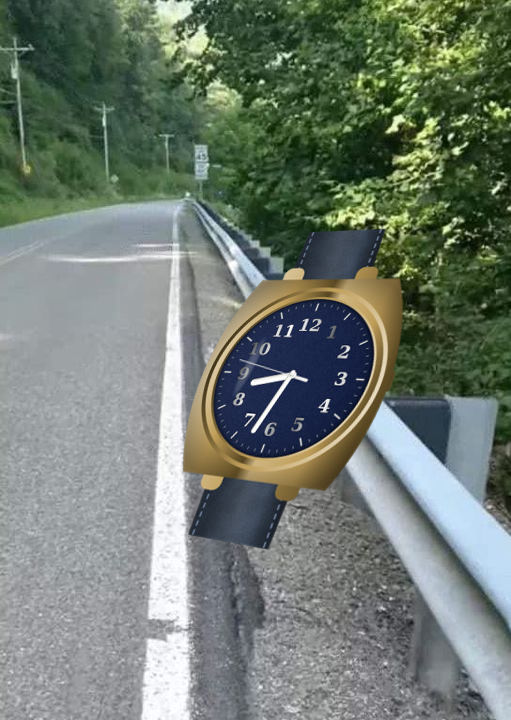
**8:32:47**
